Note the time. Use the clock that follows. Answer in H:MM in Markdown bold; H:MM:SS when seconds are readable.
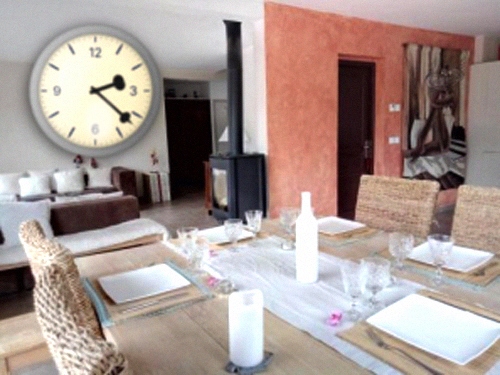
**2:22**
